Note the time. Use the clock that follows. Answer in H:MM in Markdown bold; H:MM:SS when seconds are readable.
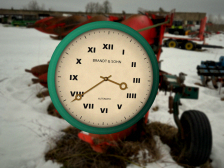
**3:39**
